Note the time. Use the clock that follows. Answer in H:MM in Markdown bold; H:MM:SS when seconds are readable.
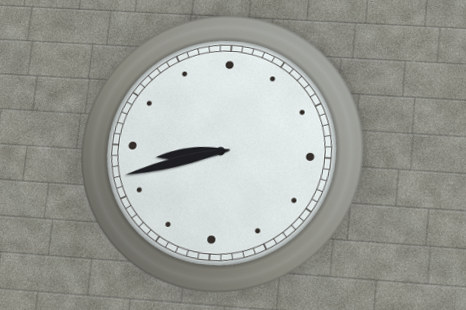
**8:42**
